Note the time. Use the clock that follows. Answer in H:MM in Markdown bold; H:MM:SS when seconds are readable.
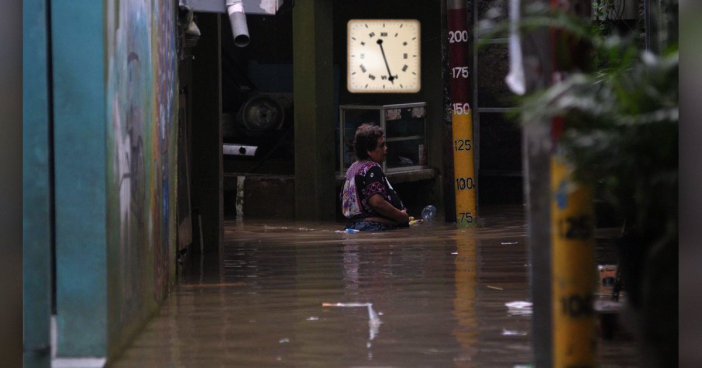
**11:27**
